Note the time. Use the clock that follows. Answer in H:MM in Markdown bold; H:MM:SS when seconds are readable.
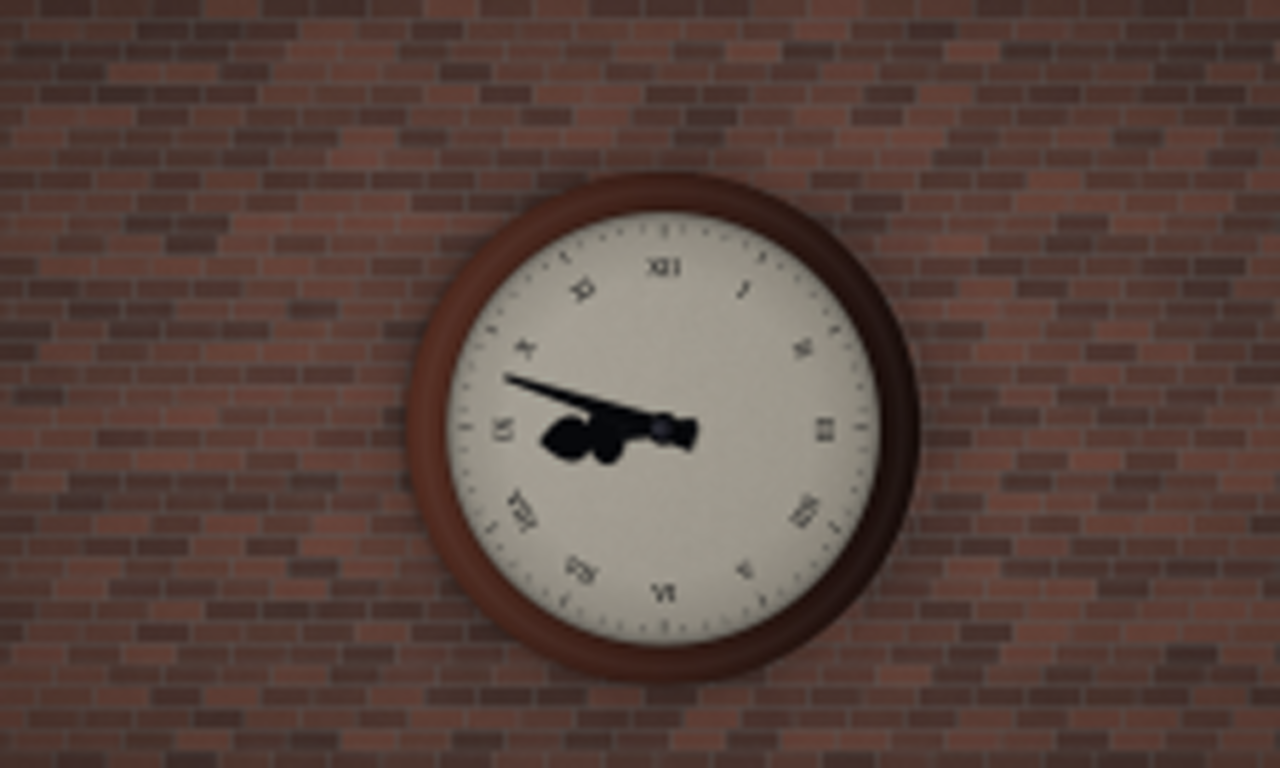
**8:48**
